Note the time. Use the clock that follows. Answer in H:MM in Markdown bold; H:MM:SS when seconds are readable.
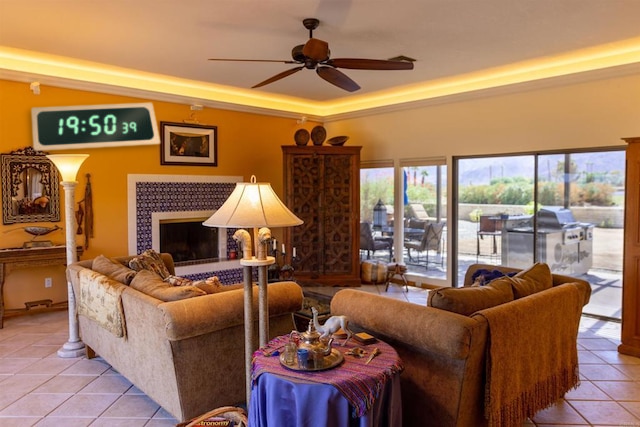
**19:50:39**
